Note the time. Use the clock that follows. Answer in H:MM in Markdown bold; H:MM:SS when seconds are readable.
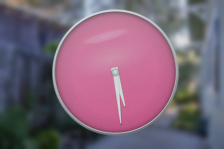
**5:29**
